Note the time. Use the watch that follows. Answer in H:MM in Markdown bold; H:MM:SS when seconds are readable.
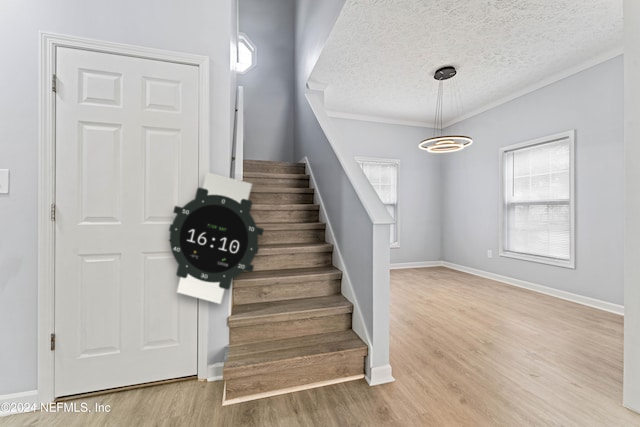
**16:10**
